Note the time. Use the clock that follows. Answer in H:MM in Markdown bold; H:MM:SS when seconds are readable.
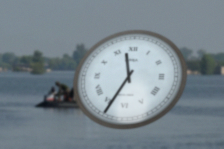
**11:34**
